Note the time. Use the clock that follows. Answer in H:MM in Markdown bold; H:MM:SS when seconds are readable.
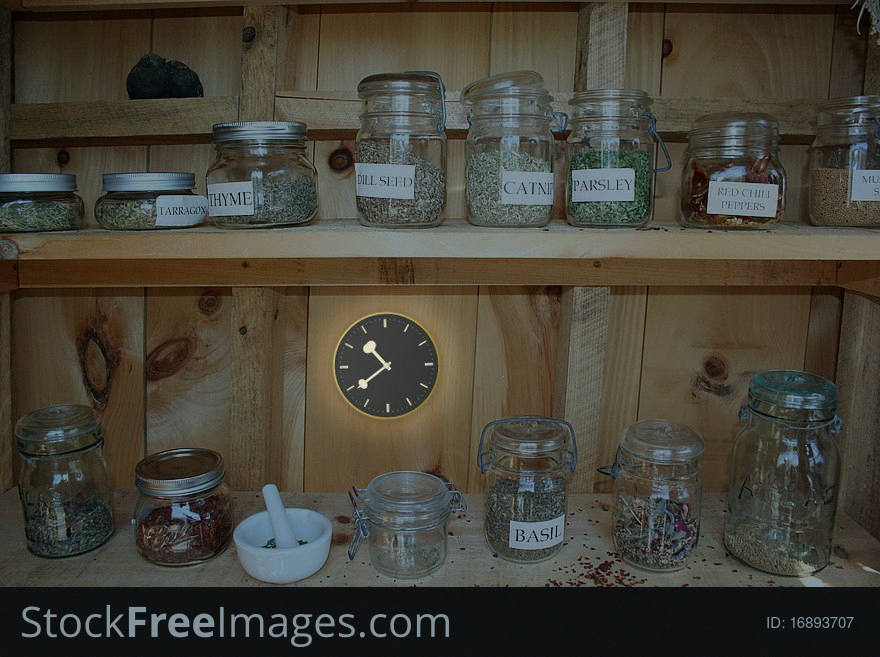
**10:39**
